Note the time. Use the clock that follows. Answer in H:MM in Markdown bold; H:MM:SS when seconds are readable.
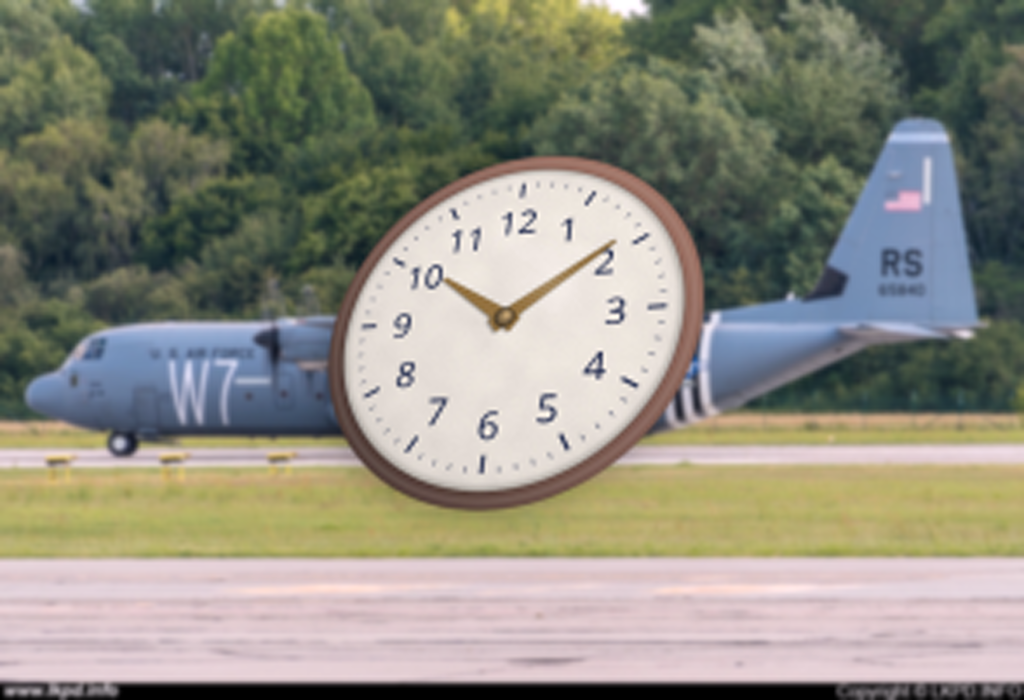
**10:09**
